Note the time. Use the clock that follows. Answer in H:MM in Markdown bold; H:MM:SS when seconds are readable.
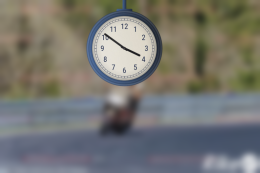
**3:51**
